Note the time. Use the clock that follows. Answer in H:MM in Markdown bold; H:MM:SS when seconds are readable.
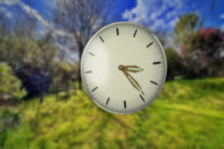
**3:24**
